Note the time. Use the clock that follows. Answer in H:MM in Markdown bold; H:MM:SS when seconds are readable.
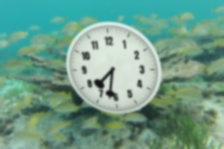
**7:32**
